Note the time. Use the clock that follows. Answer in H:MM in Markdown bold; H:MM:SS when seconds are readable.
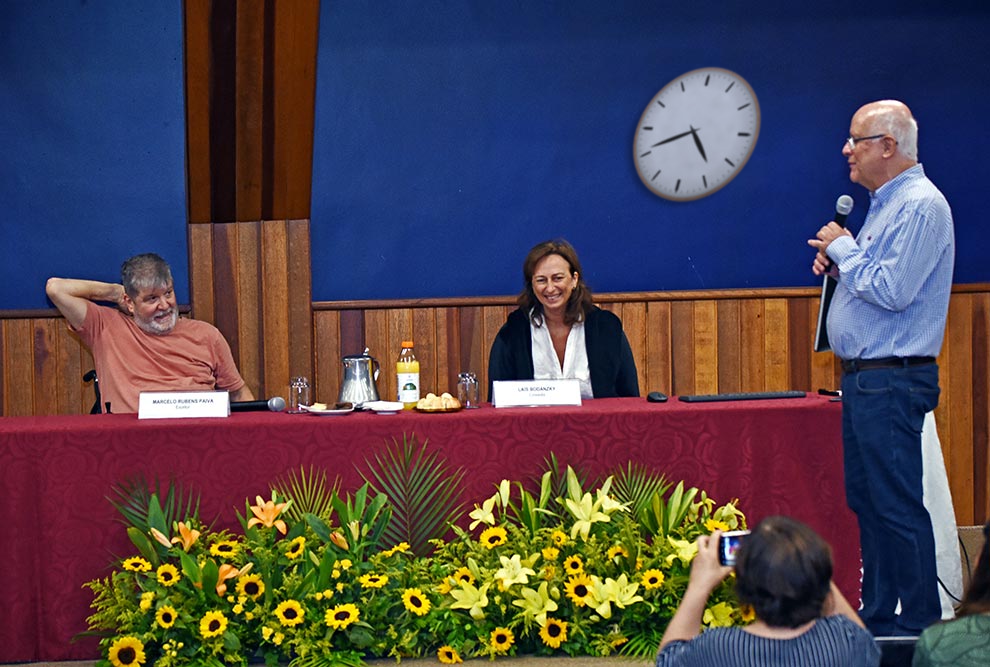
**4:41**
